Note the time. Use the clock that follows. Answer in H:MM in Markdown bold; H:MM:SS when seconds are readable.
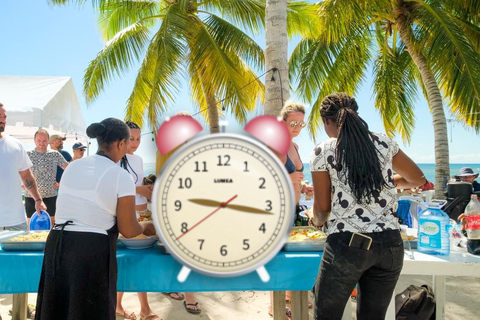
**9:16:39**
